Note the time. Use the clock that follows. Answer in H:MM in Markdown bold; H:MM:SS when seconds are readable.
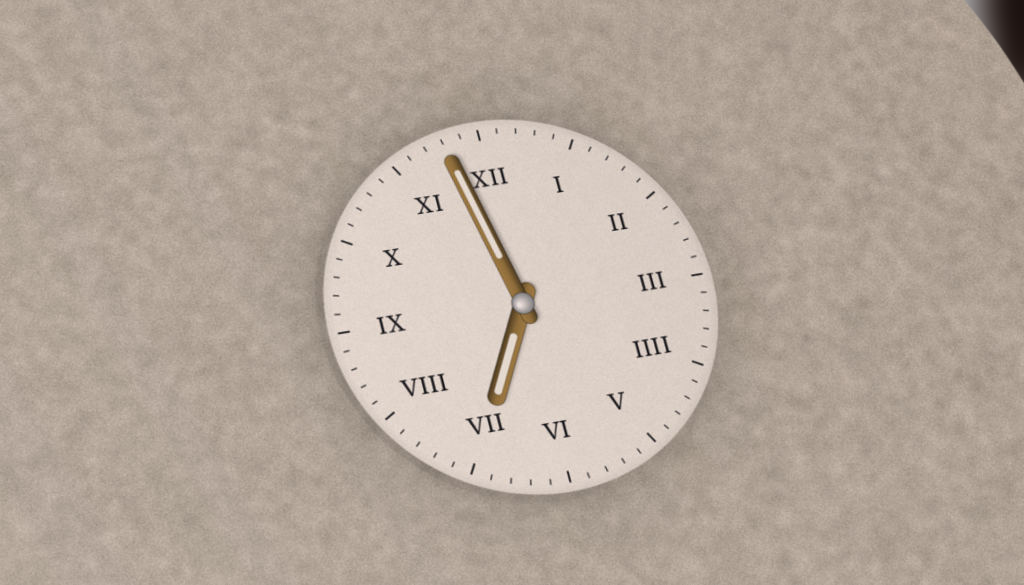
**6:58**
